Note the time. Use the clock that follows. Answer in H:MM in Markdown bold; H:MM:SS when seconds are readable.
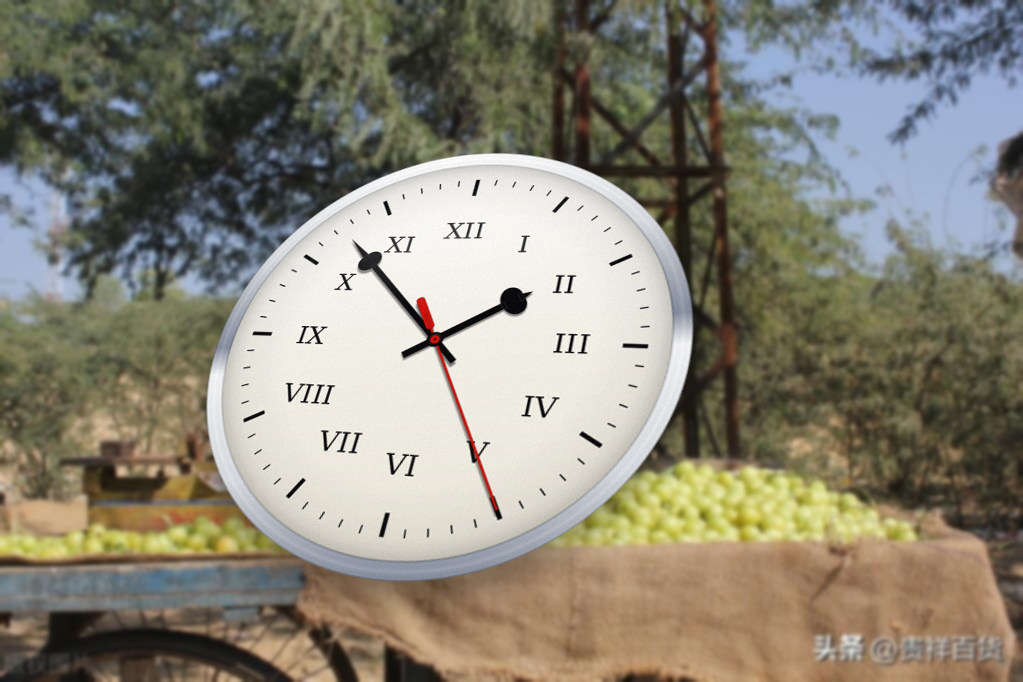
**1:52:25**
